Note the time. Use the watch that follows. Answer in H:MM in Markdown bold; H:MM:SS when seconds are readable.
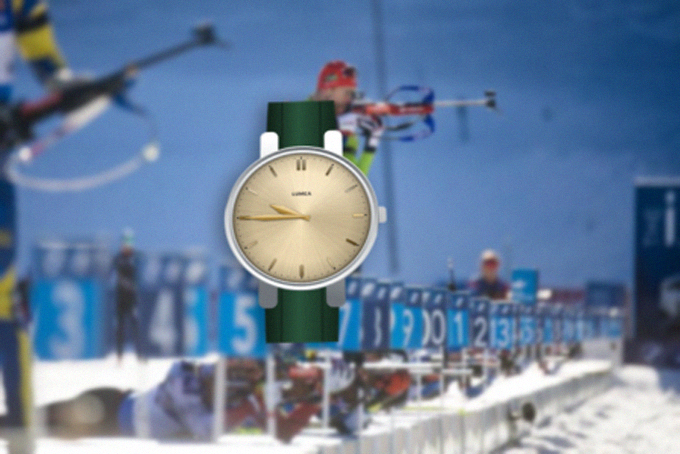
**9:45**
